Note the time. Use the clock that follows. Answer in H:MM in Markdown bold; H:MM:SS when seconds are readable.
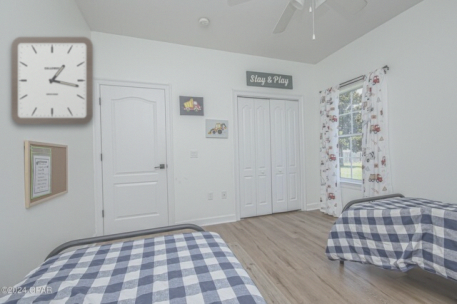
**1:17**
